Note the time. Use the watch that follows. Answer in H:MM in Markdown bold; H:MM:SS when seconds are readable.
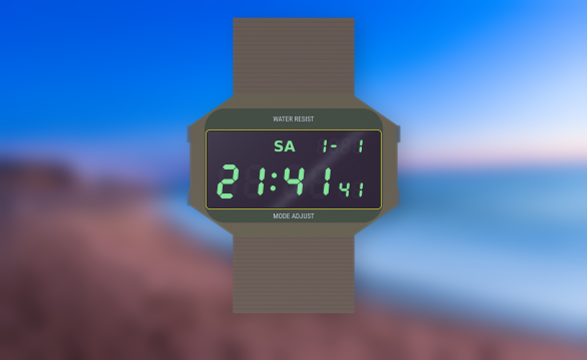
**21:41:41**
